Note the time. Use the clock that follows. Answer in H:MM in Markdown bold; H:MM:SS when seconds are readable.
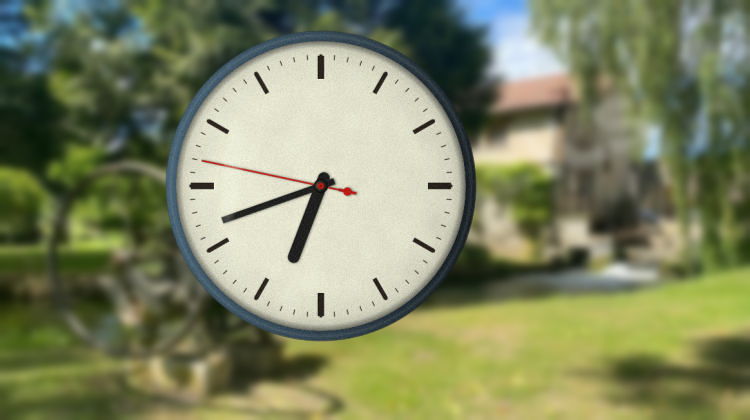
**6:41:47**
